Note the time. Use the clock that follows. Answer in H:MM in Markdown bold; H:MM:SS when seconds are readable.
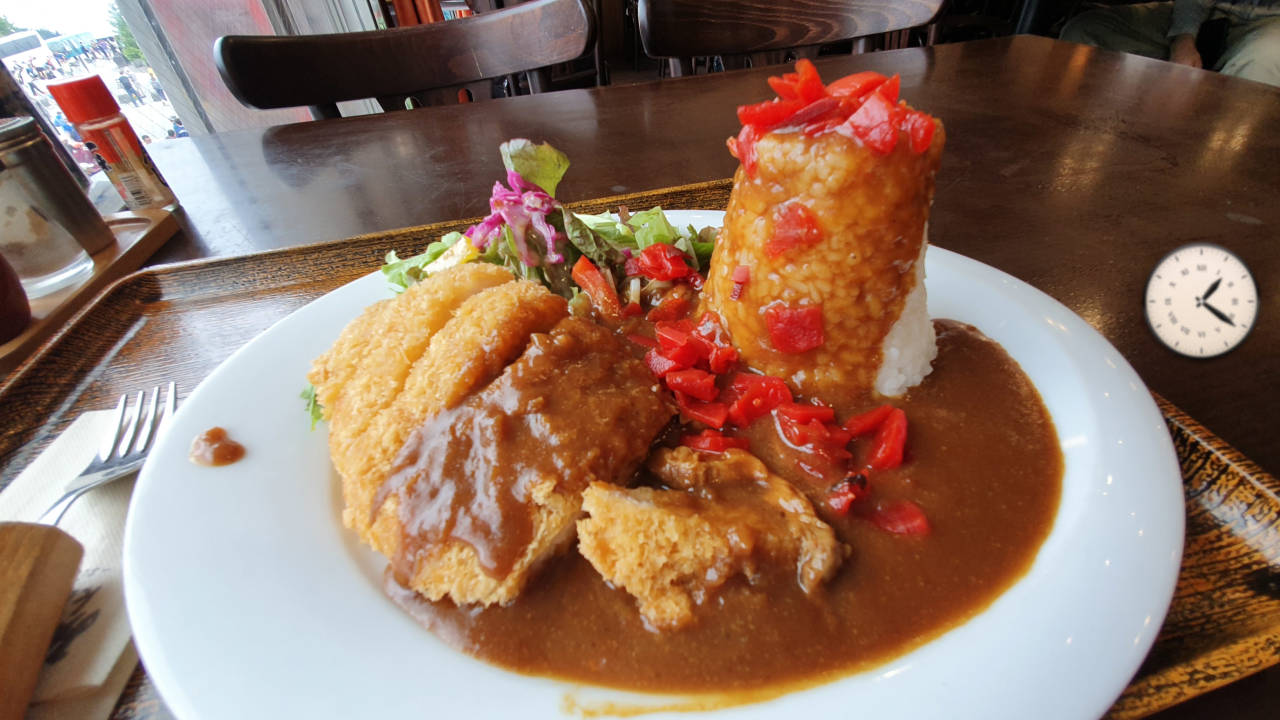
**1:21**
